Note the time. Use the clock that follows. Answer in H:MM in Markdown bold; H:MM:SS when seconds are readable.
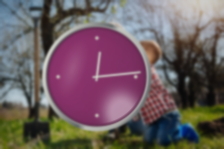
**12:14**
